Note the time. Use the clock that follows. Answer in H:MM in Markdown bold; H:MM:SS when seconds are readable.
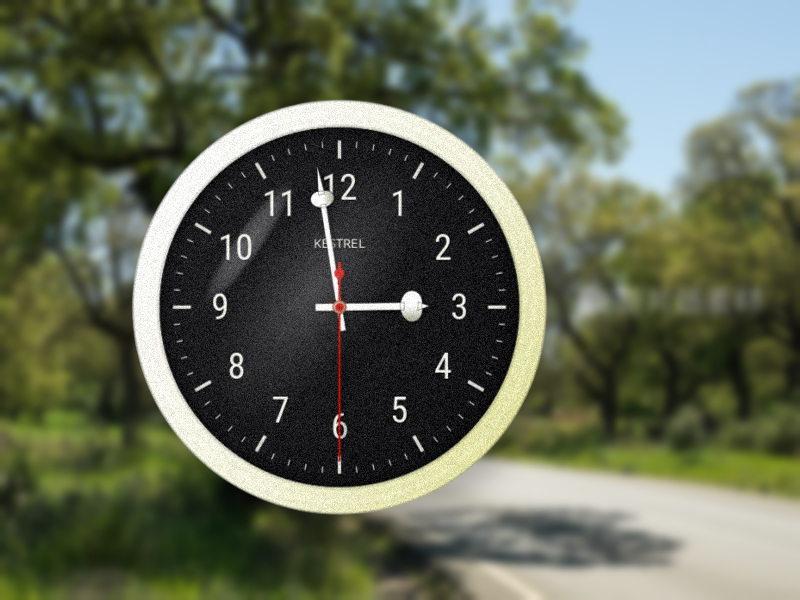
**2:58:30**
